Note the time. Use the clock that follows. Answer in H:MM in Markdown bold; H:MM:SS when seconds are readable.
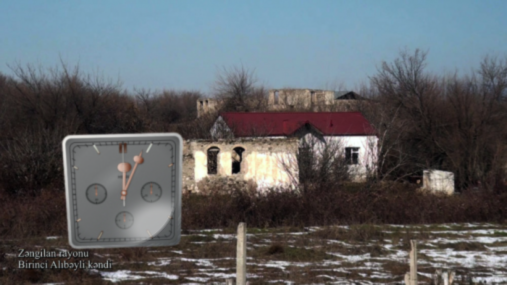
**12:04**
